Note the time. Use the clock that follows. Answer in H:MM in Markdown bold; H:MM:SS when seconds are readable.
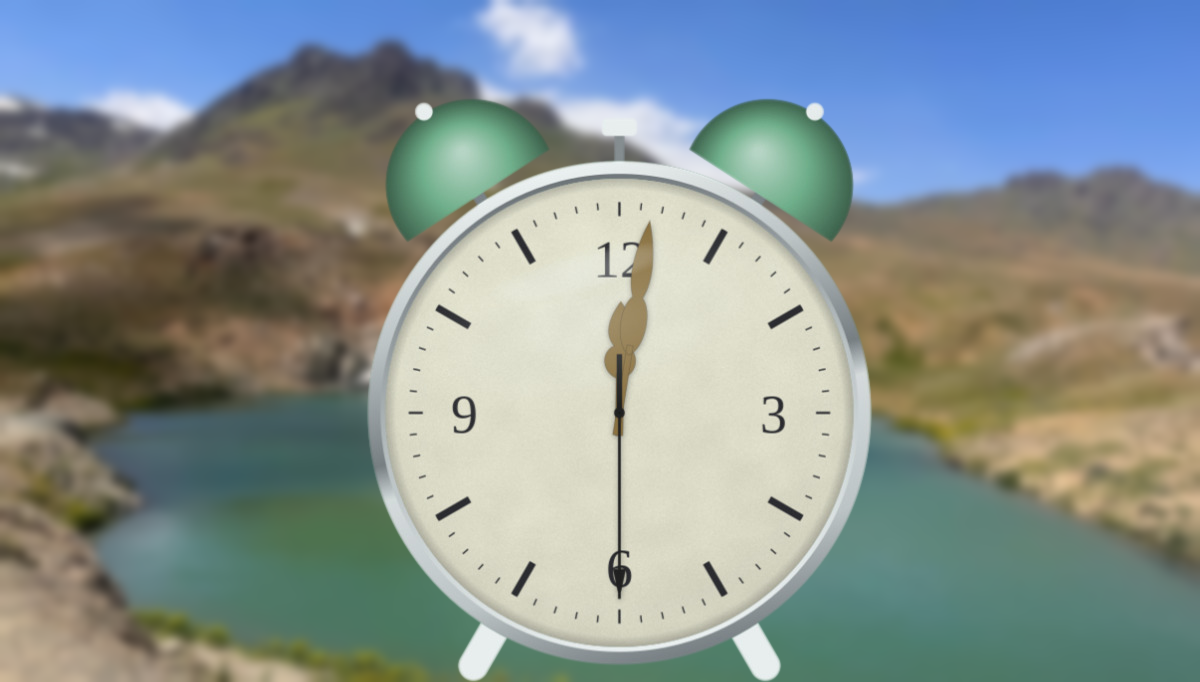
**12:01:30**
